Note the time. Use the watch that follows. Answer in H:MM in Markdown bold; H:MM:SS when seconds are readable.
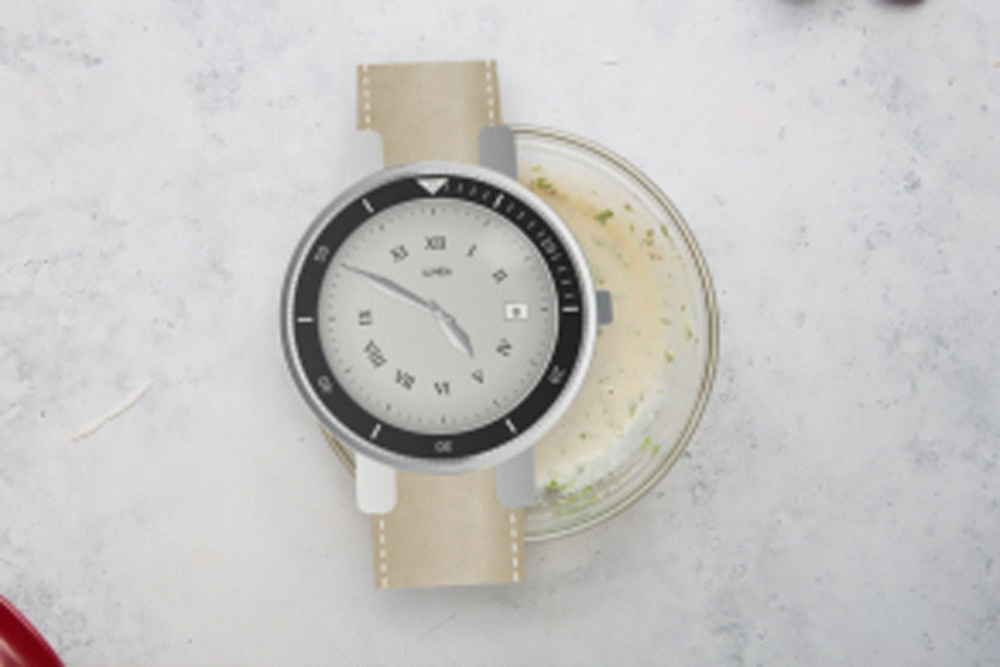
**4:50**
